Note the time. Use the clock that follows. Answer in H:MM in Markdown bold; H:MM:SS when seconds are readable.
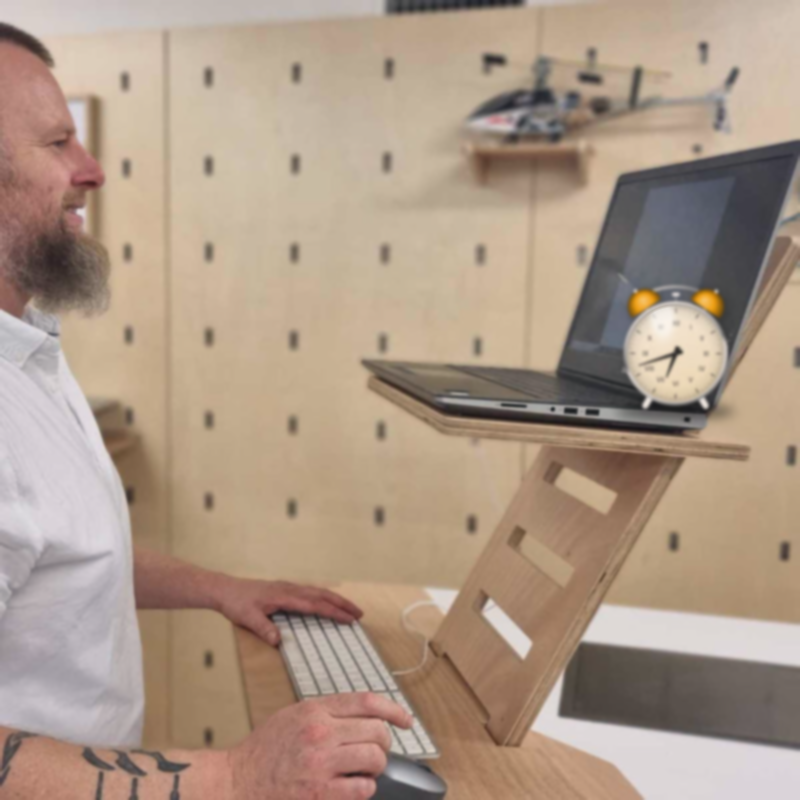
**6:42**
